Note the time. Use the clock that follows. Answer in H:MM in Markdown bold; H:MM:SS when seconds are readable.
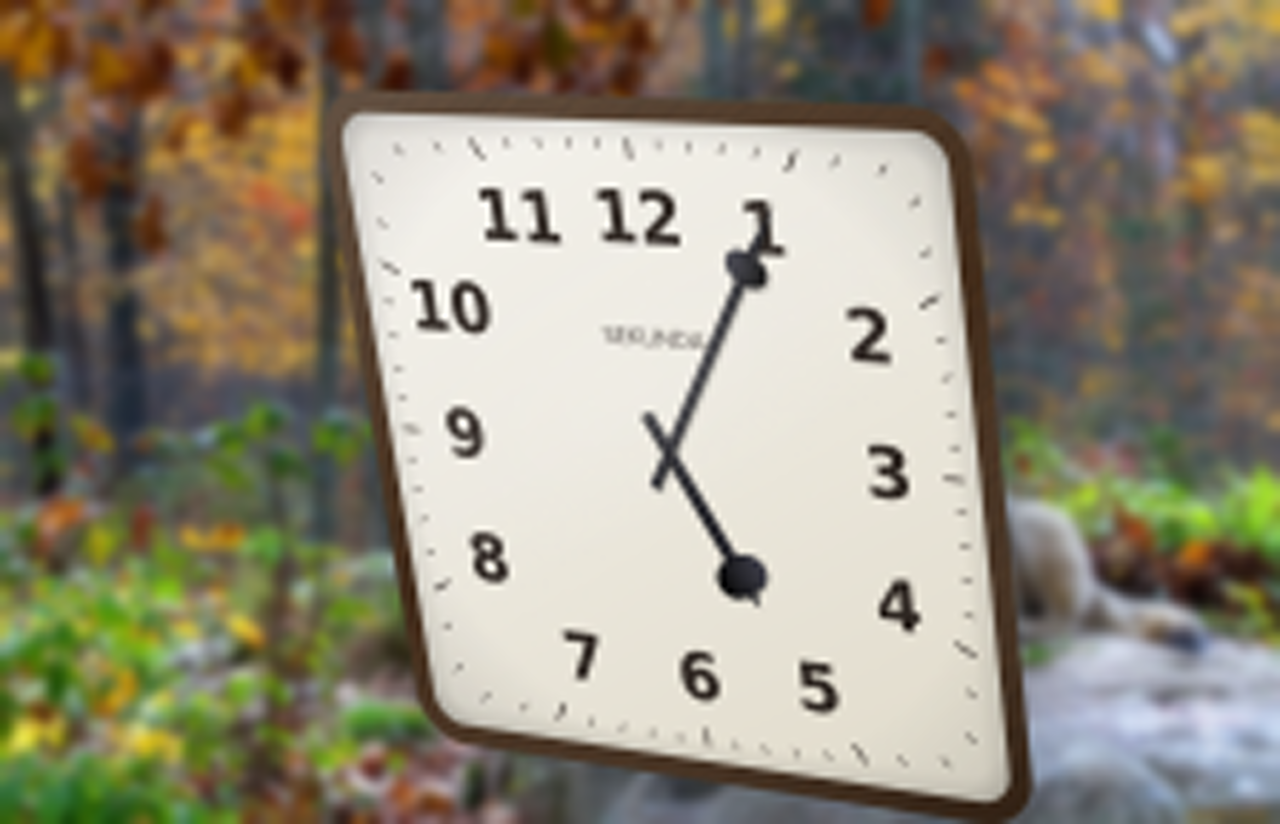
**5:05**
